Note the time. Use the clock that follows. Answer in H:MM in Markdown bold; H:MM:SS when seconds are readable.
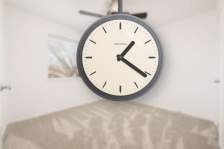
**1:21**
